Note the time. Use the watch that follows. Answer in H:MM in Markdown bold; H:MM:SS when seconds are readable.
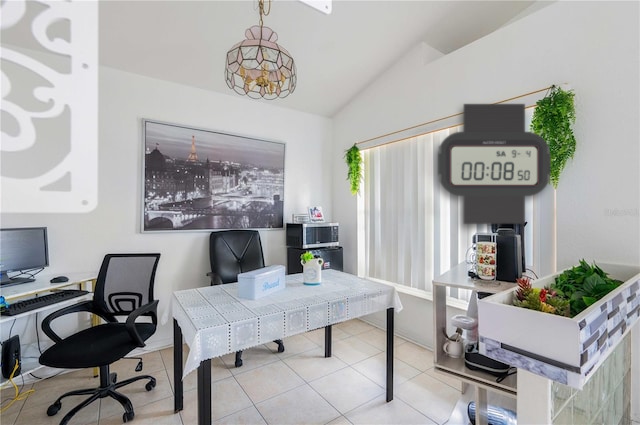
**0:08:50**
